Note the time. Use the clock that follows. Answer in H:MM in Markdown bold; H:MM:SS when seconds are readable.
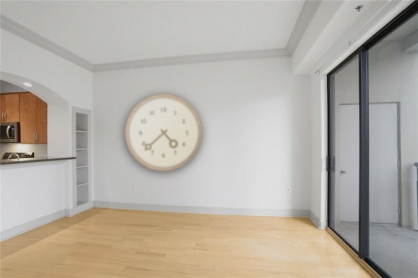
**4:38**
